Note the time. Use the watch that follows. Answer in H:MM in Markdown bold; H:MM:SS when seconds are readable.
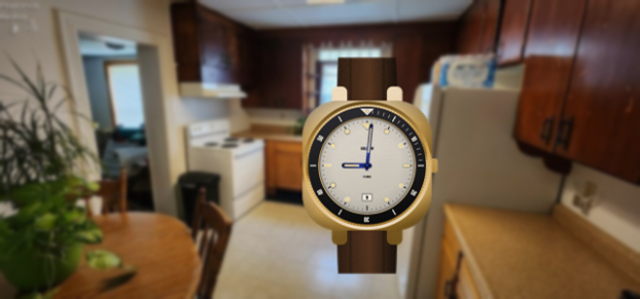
**9:01**
